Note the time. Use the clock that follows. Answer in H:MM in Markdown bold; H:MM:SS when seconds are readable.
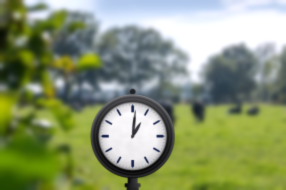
**1:01**
